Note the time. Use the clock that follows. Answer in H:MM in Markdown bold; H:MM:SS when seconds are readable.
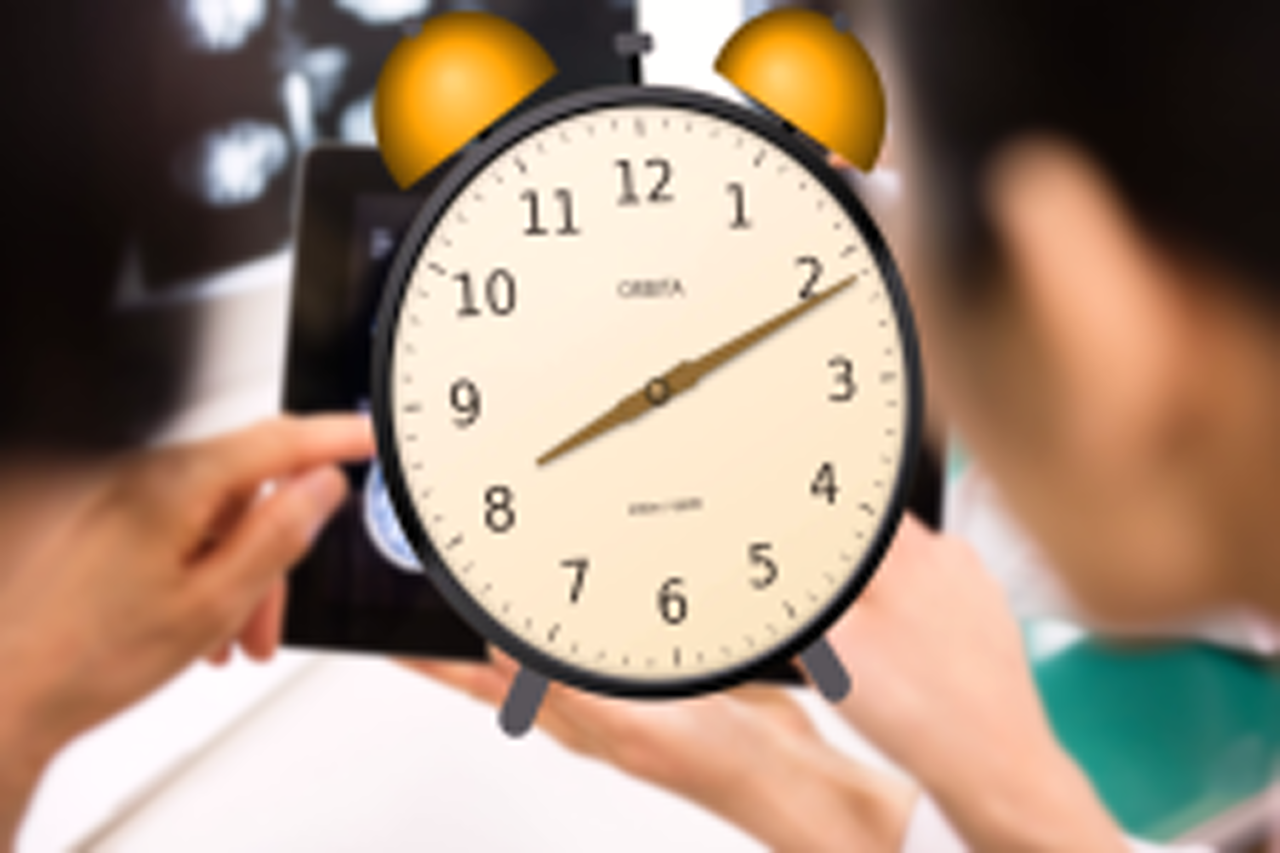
**8:11**
